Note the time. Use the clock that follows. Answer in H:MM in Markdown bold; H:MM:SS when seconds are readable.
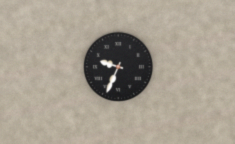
**9:34**
